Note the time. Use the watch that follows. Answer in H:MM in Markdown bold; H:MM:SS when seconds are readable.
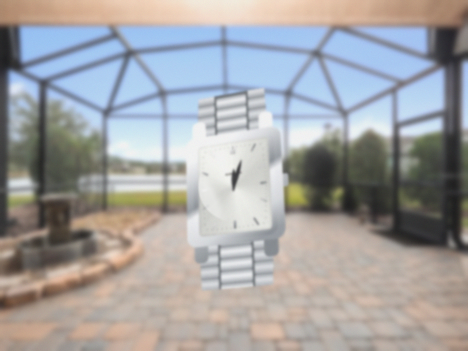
**12:03**
